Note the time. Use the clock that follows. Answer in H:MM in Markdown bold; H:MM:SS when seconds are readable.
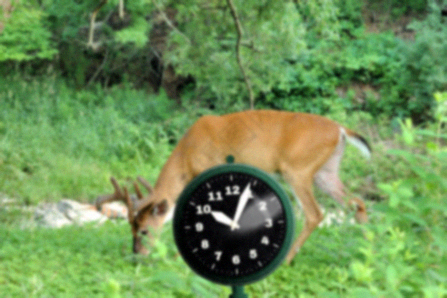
**10:04**
